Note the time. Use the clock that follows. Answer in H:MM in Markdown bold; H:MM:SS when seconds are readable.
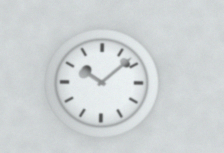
**10:08**
